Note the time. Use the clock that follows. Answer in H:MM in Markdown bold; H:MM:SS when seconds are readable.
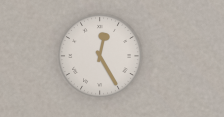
**12:25**
